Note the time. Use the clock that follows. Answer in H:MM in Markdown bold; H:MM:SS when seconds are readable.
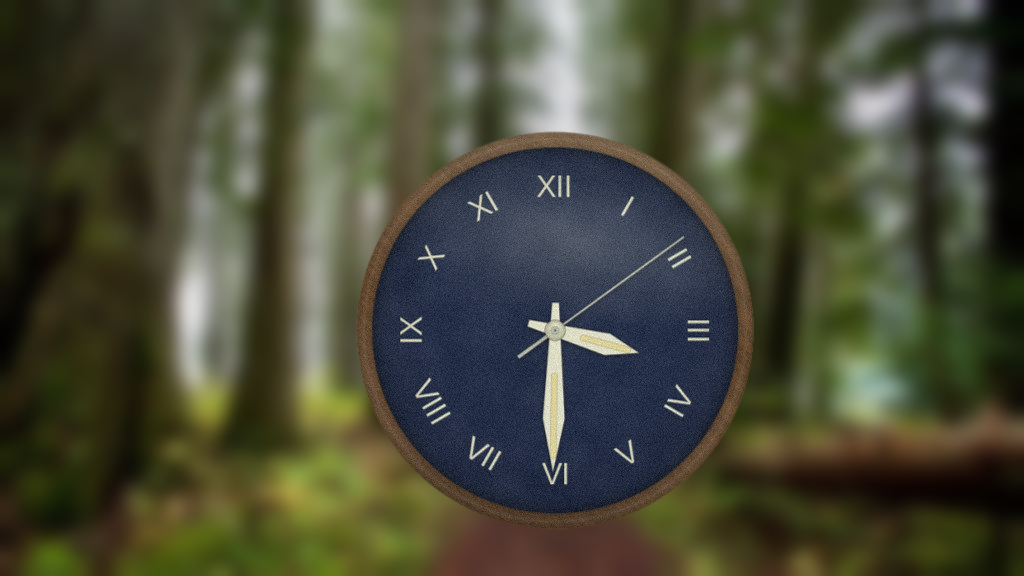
**3:30:09**
